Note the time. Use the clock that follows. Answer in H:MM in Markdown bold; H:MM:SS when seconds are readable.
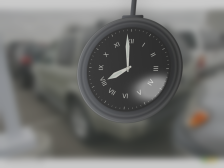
**7:59**
